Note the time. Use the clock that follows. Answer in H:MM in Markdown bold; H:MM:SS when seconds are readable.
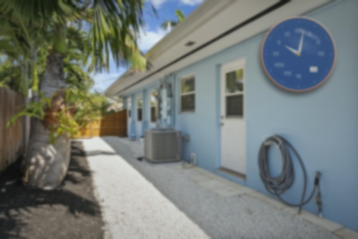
**10:02**
